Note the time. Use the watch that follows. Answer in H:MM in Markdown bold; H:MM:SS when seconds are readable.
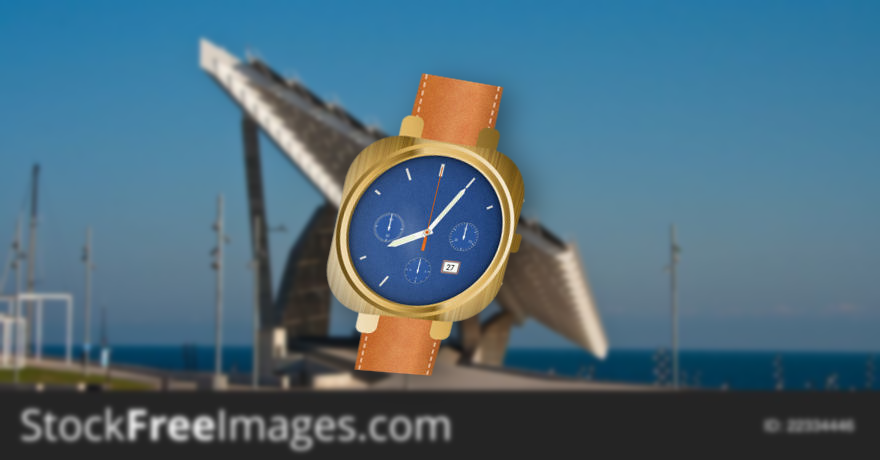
**8:05**
